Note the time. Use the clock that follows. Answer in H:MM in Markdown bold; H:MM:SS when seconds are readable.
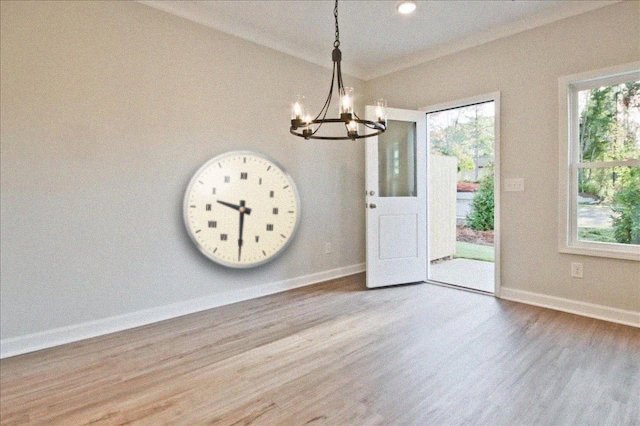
**9:30**
